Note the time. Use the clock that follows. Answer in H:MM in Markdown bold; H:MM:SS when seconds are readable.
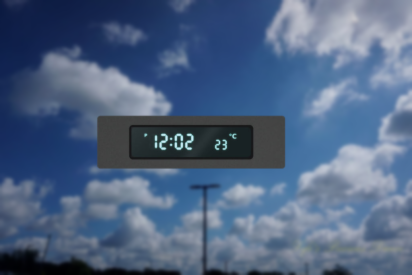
**12:02**
